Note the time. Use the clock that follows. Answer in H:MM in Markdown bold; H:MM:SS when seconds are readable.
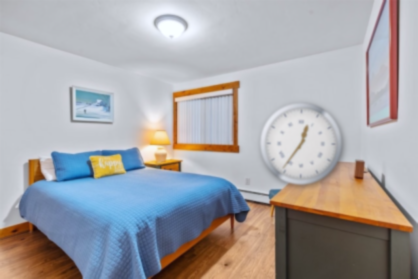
**12:36**
